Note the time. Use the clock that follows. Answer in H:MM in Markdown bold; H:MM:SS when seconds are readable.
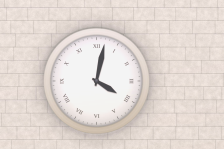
**4:02**
